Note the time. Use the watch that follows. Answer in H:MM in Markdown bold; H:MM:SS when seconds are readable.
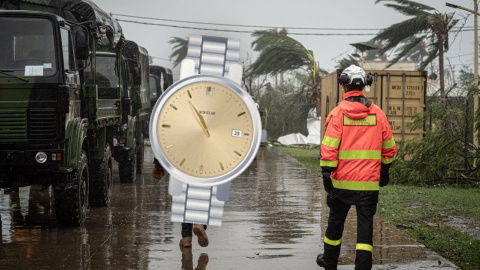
**10:54**
